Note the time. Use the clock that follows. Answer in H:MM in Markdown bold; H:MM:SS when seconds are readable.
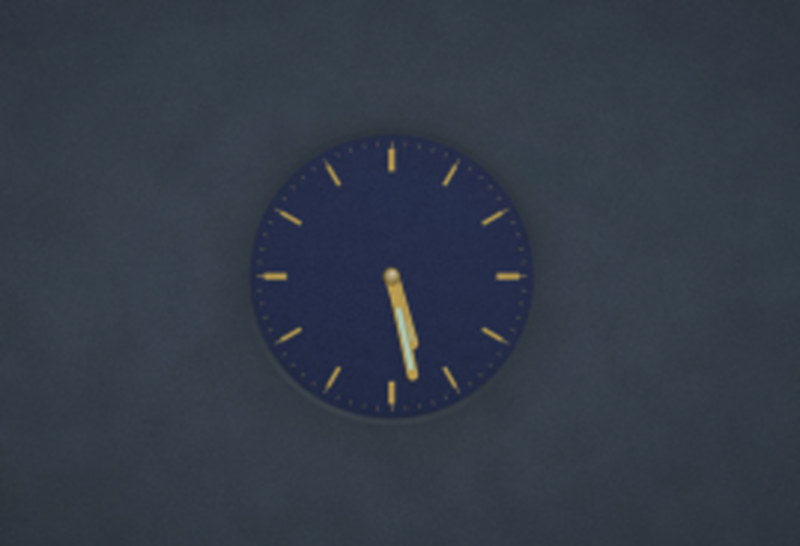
**5:28**
